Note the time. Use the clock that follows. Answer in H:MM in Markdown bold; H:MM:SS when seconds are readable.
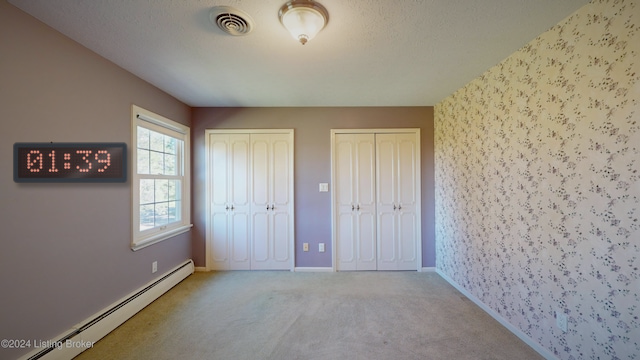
**1:39**
